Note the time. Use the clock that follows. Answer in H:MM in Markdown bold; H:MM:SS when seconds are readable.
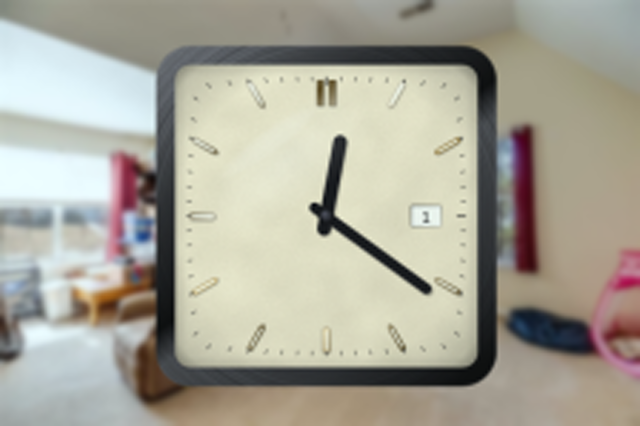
**12:21**
